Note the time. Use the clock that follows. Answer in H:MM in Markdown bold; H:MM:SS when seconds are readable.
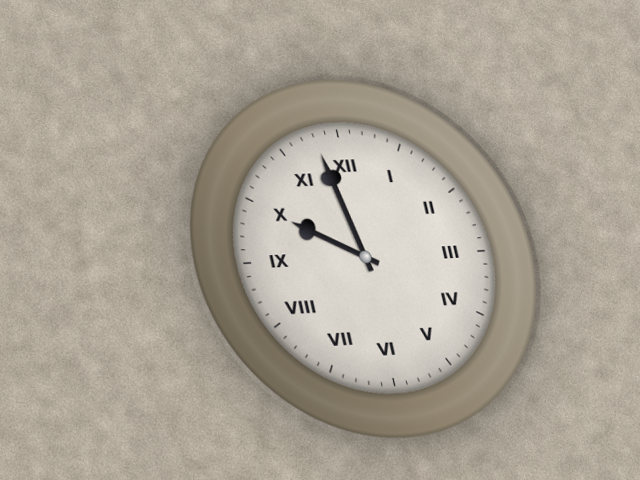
**9:58**
